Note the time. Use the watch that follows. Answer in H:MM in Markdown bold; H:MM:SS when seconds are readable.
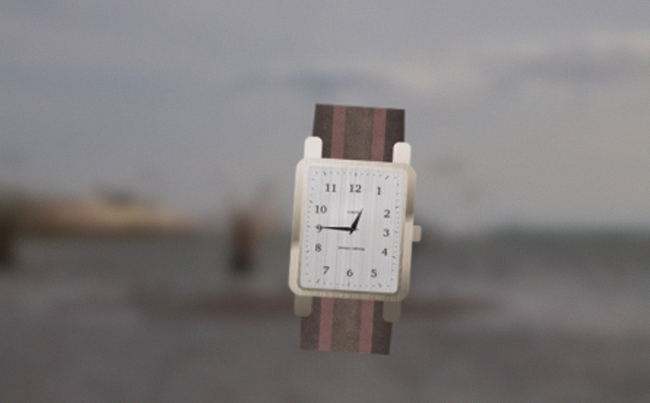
**12:45**
